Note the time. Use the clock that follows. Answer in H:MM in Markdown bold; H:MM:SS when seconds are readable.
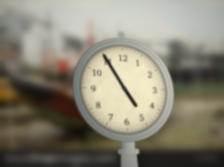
**4:55**
